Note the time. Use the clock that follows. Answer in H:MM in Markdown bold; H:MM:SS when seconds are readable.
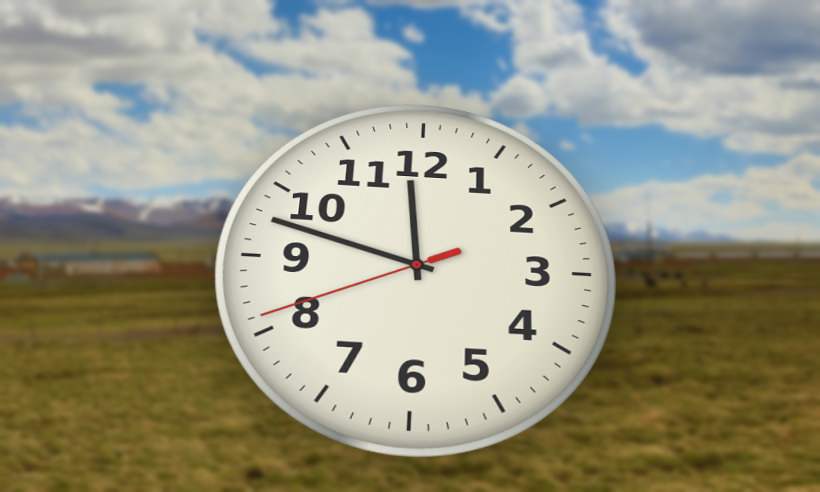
**11:47:41**
